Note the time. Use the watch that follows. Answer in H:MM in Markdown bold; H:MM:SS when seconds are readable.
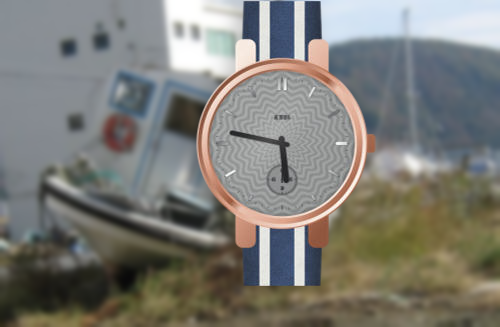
**5:47**
